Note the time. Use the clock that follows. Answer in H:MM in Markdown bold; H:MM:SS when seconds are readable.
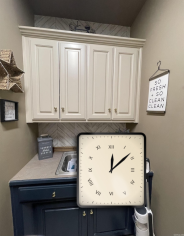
**12:08**
